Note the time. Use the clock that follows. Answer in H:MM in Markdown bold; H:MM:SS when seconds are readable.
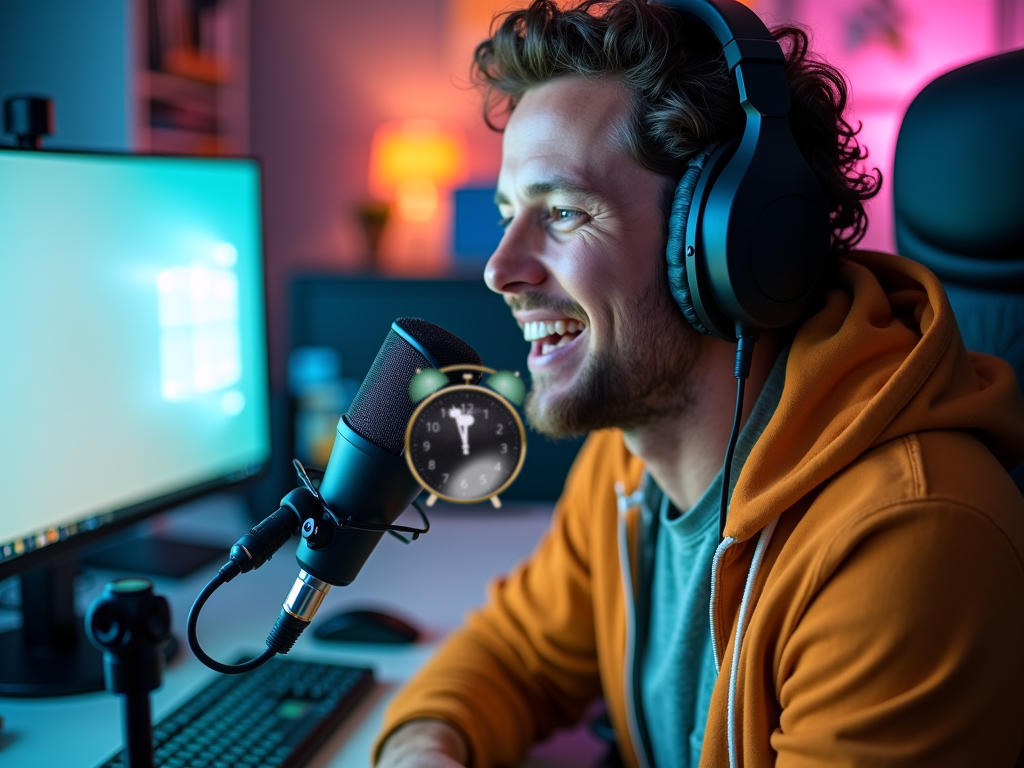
**11:57**
